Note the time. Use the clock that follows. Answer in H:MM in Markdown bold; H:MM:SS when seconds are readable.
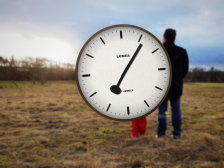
**7:06**
